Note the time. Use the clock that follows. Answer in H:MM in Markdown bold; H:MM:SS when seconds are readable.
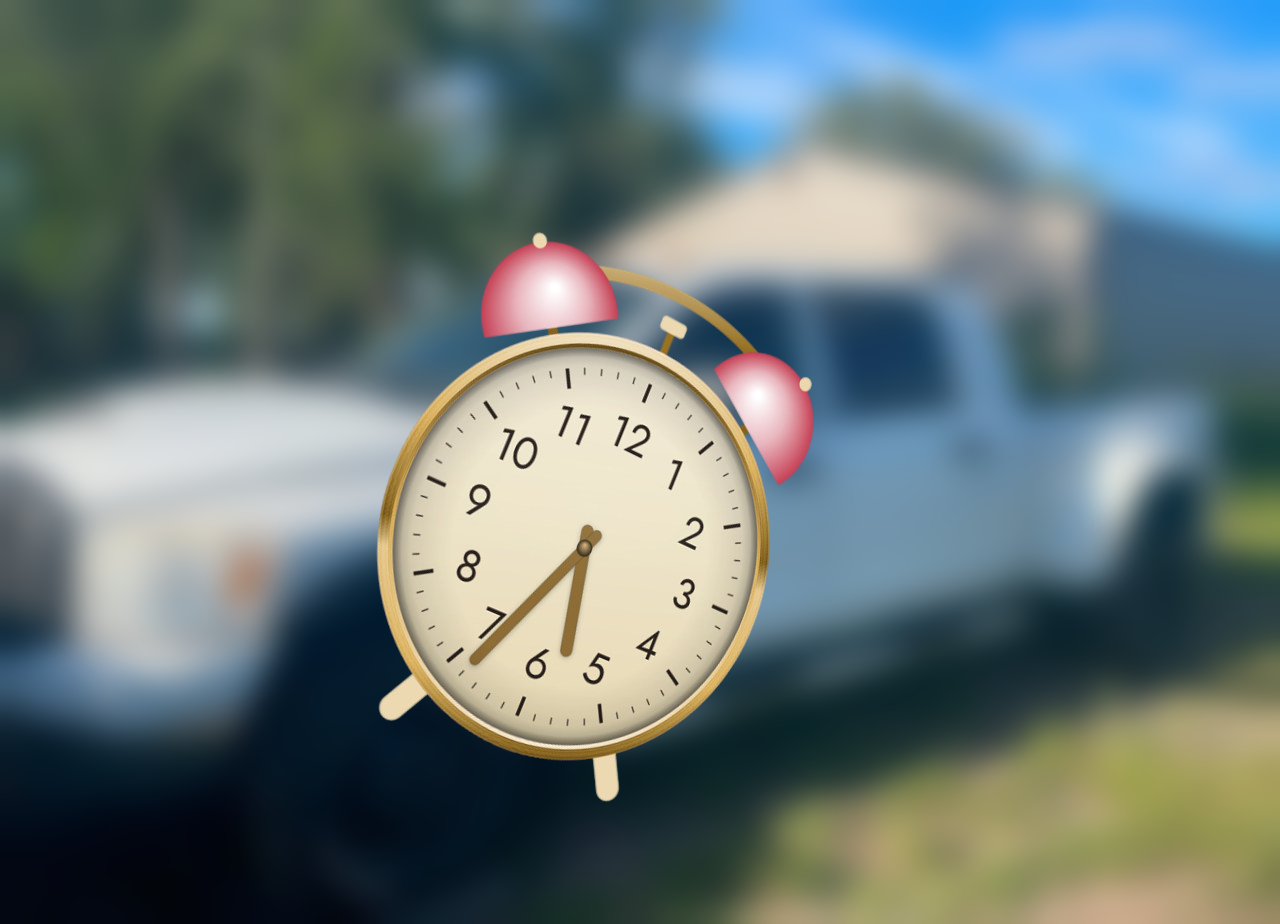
**5:34**
